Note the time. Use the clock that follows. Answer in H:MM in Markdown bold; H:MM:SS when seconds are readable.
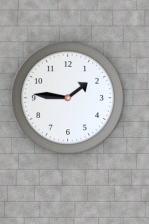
**1:46**
